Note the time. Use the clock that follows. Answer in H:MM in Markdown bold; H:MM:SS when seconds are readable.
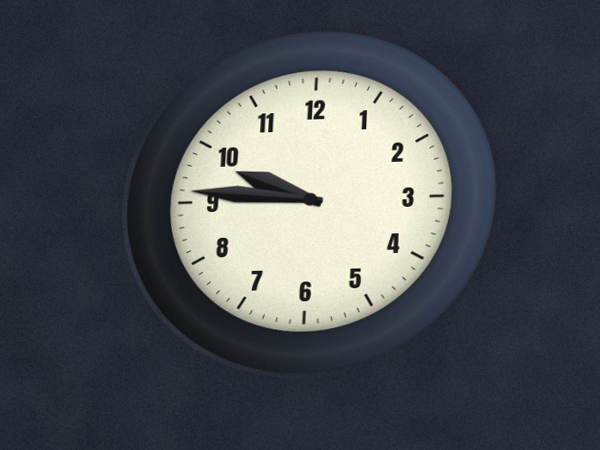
**9:46**
